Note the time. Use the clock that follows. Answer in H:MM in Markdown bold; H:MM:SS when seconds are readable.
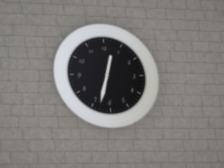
**12:33**
